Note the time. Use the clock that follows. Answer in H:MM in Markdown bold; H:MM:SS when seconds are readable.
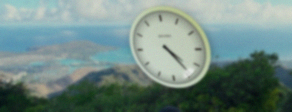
**4:24**
